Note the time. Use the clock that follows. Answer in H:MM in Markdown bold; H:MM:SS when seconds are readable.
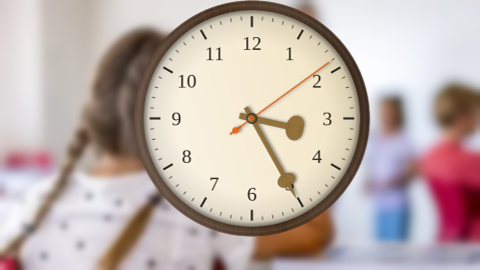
**3:25:09**
